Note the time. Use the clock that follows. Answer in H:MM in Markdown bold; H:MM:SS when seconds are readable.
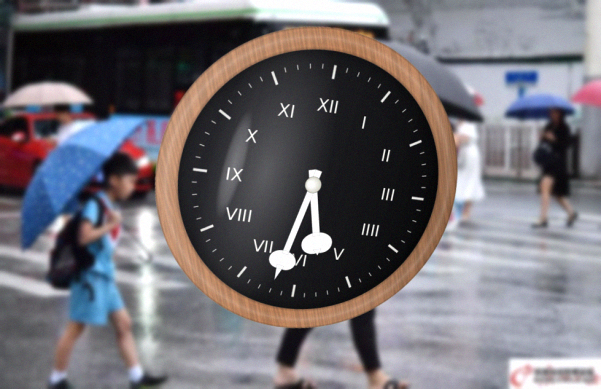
**5:32**
